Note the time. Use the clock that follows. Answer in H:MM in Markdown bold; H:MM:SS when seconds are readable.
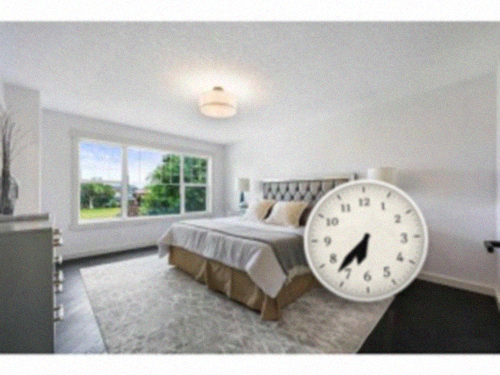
**6:37**
